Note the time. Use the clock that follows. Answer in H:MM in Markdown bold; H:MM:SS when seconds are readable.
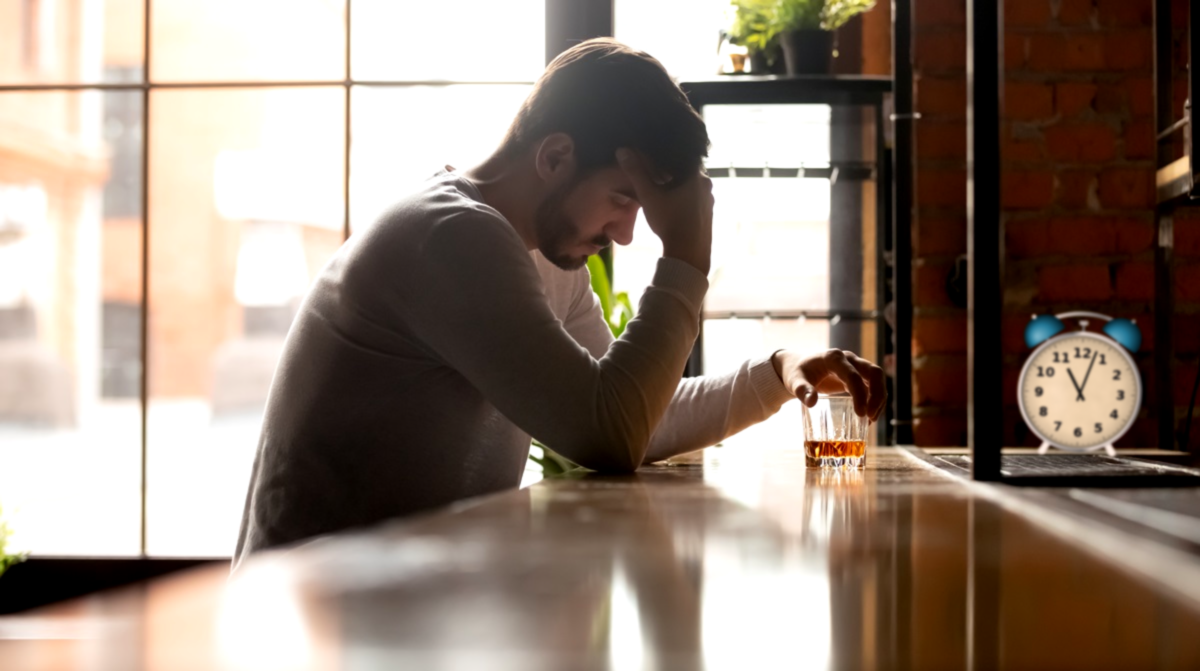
**11:03**
